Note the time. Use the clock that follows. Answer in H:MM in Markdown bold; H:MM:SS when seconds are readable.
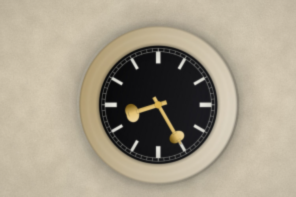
**8:25**
